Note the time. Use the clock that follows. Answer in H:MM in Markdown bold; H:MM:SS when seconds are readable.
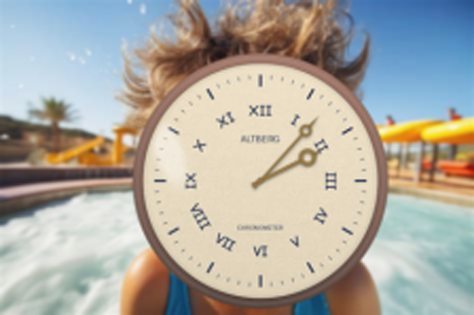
**2:07**
